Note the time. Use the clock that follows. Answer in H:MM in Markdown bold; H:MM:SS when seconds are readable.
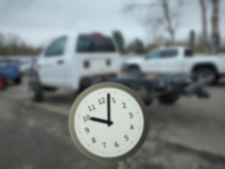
**10:03**
